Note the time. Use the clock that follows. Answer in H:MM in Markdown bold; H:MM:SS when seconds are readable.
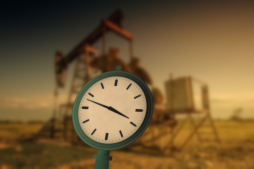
**3:48**
